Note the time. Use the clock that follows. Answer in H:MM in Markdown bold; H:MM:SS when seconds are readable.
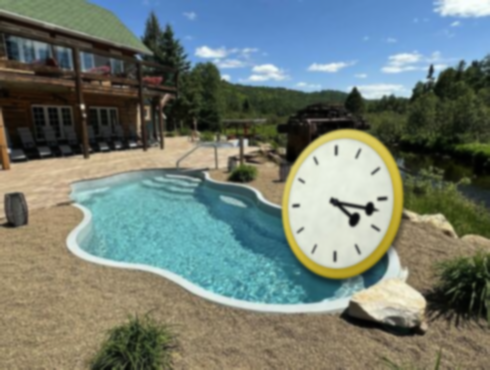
**4:17**
